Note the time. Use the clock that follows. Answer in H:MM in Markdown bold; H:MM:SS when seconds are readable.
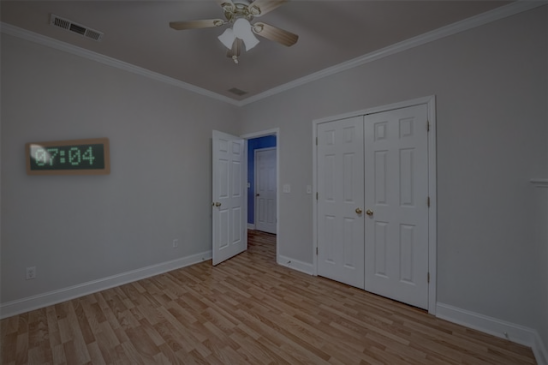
**7:04**
